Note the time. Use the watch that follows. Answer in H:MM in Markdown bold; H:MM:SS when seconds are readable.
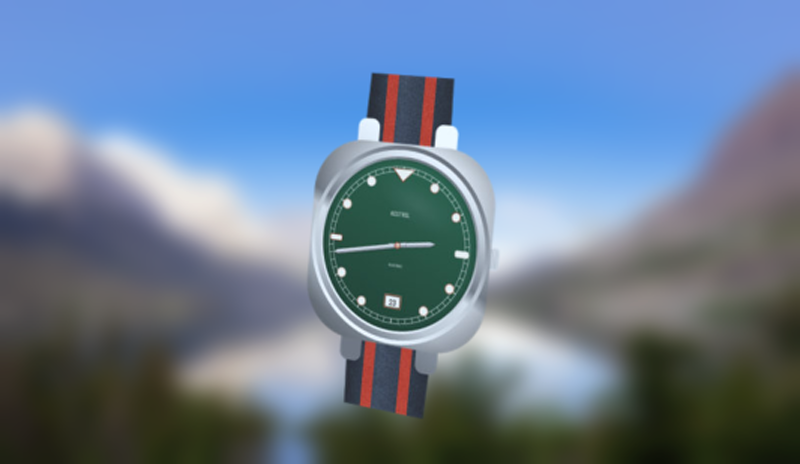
**2:43**
